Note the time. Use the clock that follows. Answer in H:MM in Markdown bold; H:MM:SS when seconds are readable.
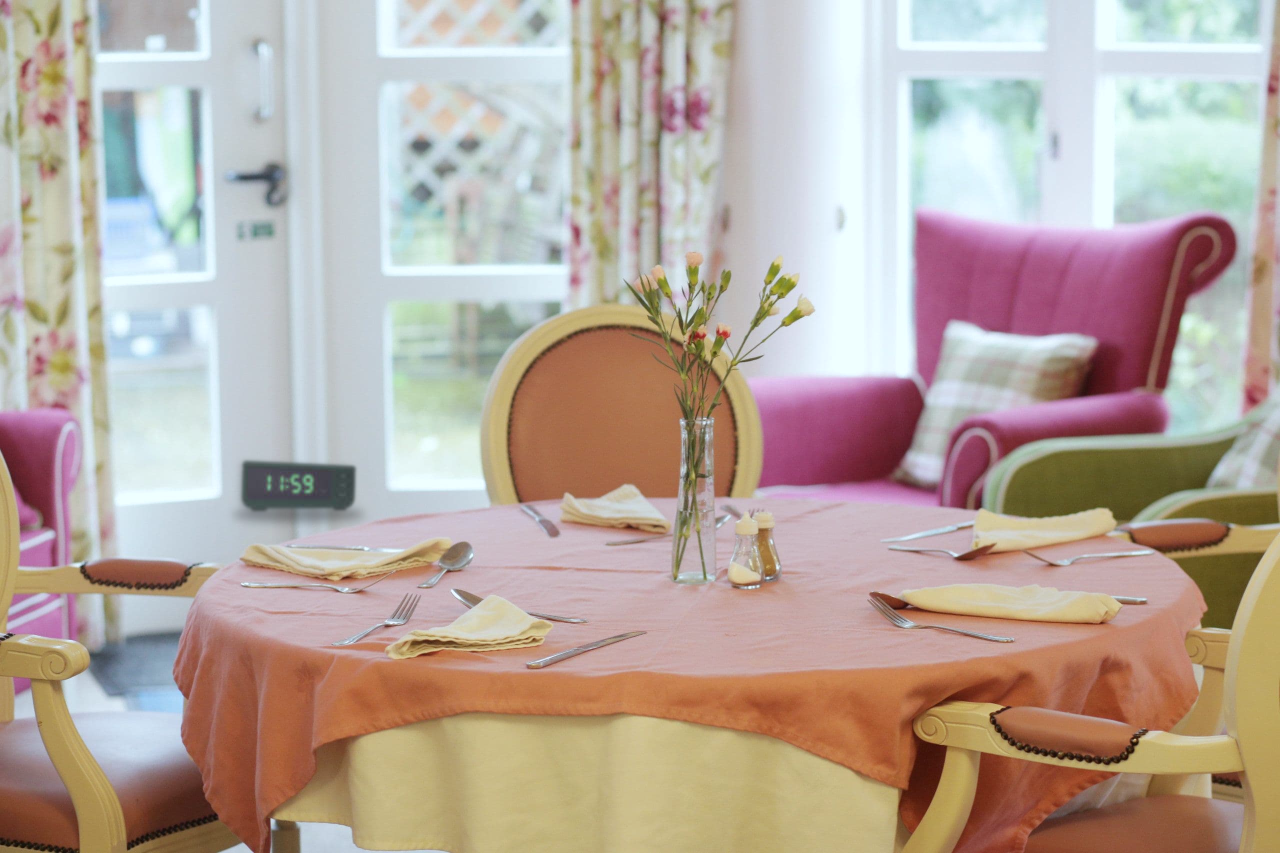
**11:59**
